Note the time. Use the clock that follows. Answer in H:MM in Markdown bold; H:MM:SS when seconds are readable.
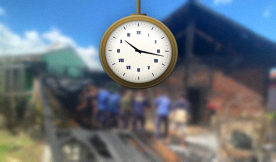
**10:17**
